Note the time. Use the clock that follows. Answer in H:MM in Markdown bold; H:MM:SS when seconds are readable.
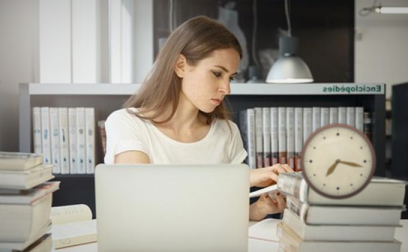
**7:17**
